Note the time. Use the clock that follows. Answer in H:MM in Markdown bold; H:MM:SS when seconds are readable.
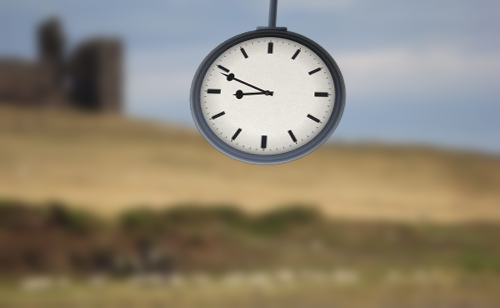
**8:49**
